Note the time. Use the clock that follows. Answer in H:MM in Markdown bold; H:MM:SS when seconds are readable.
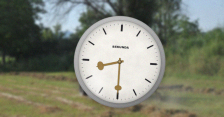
**8:30**
